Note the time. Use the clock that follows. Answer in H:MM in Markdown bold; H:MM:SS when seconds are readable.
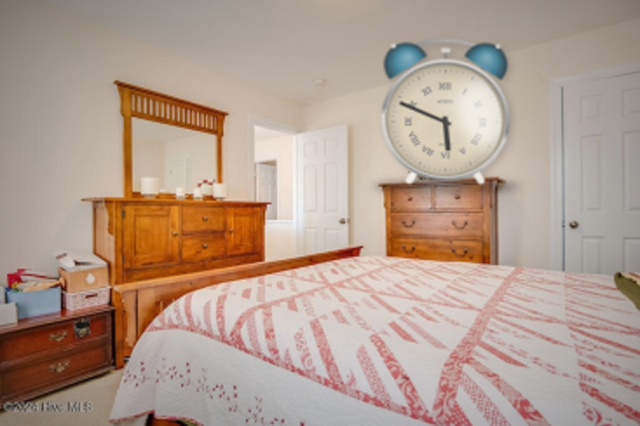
**5:49**
